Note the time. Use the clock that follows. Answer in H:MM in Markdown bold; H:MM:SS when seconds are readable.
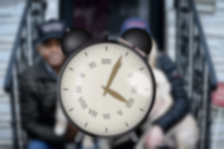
**4:04**
